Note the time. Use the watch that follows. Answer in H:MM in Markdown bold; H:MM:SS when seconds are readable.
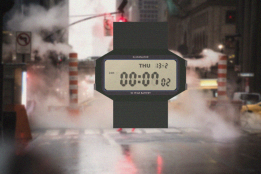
**0:07:02**
